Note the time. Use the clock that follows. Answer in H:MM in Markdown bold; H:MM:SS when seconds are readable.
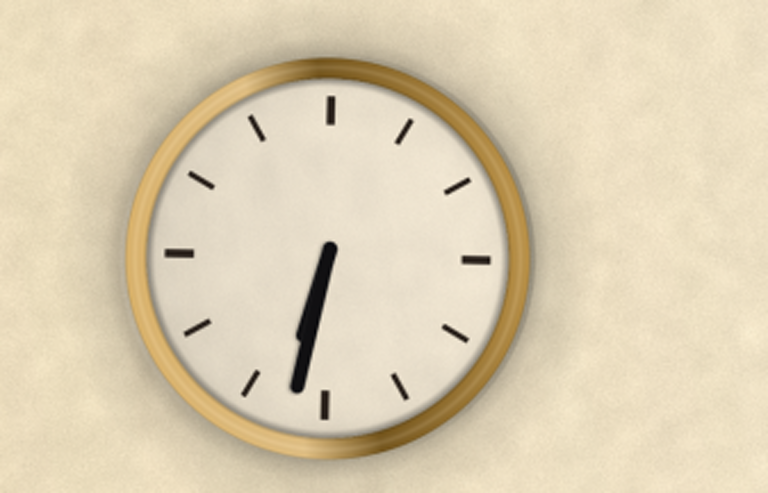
**6:32**
